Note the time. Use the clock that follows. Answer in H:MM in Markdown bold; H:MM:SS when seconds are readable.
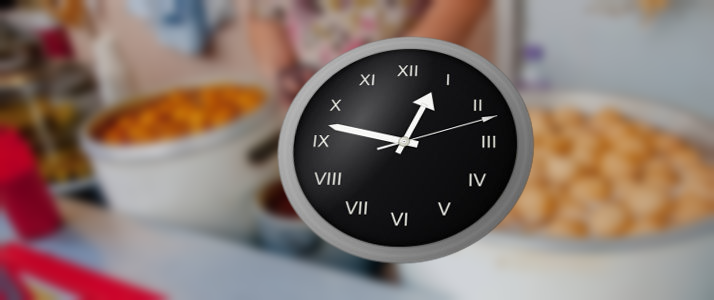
**12:47:12**
